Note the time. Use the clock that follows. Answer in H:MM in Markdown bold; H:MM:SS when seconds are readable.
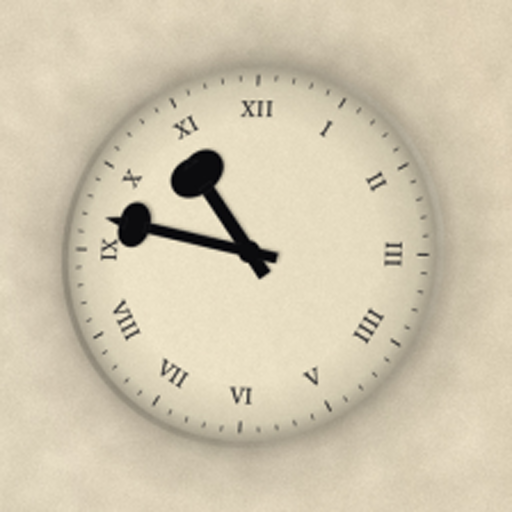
**10:47**
